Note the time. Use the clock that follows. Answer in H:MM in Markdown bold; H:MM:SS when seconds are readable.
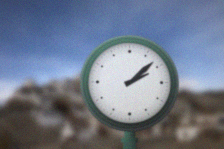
**2:08**
